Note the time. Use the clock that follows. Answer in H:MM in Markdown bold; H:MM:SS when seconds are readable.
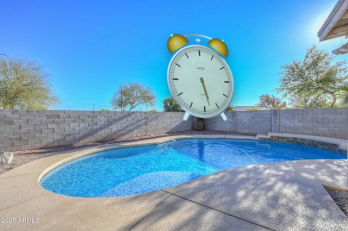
**5:28**
